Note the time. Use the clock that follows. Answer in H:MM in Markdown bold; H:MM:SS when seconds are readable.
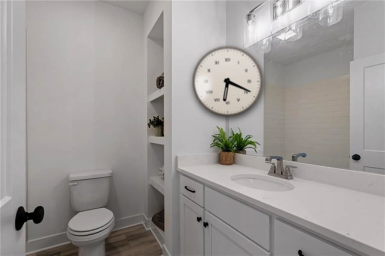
**6:19**
